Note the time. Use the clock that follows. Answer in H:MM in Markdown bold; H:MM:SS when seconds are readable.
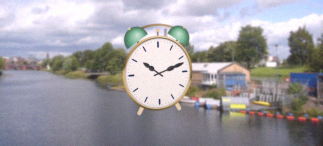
**10:12**
